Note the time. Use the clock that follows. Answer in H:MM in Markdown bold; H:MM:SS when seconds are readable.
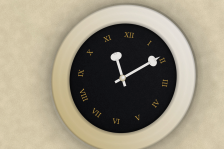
**11:09**
